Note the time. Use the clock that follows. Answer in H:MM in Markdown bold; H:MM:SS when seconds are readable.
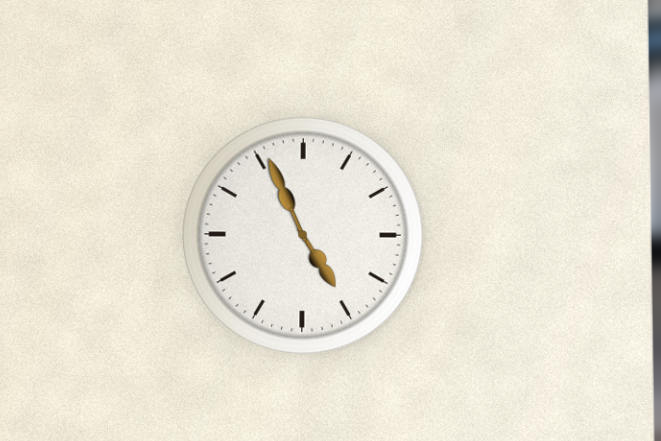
**4:56**
